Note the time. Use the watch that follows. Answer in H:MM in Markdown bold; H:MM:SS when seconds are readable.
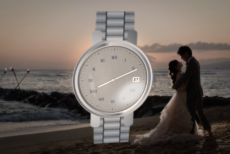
**8:11**
